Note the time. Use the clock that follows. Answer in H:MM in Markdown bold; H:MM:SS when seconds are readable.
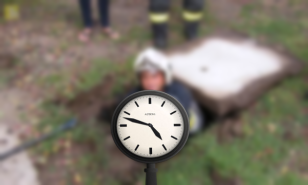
**4:48**
